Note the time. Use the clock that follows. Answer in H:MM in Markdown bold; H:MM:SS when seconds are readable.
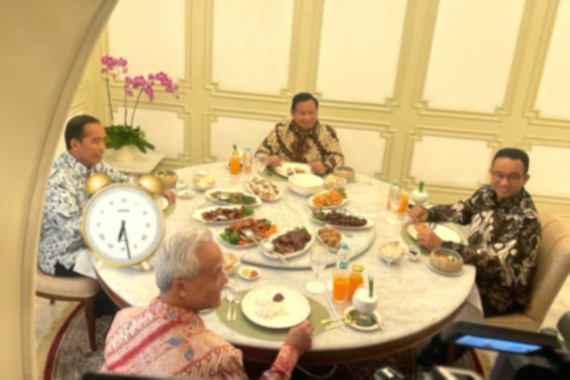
**6:28**
